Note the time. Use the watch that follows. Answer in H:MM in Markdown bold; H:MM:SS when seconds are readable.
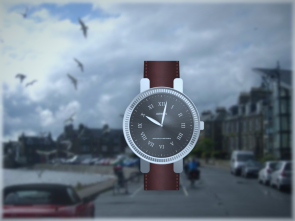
**10:02**
